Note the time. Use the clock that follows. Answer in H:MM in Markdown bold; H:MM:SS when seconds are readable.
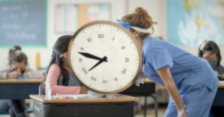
**7:48**
